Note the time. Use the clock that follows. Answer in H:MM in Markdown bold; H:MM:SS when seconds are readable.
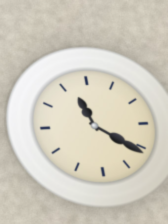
**11:21**
